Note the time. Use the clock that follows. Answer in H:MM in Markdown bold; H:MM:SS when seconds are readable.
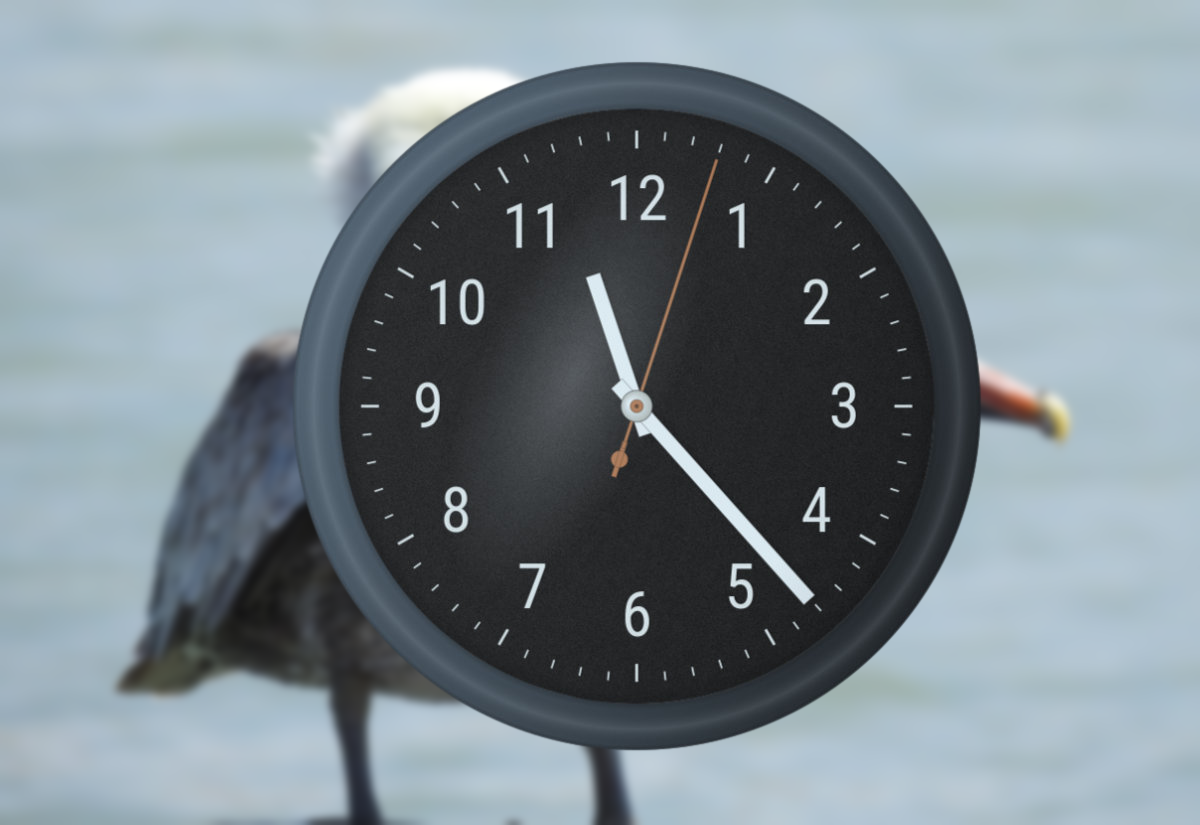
**11:23:03**
